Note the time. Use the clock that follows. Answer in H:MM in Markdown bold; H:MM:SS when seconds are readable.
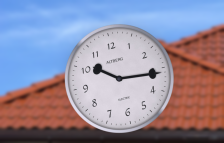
**10:16**
